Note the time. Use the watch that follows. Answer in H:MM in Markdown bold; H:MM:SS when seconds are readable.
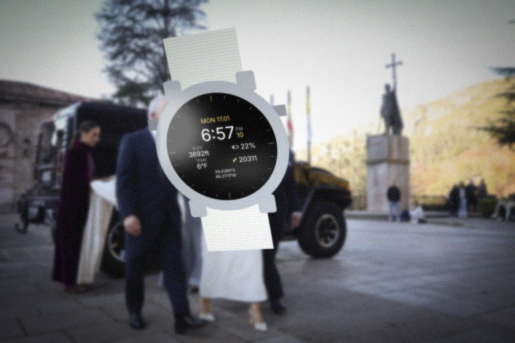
**6:57**
